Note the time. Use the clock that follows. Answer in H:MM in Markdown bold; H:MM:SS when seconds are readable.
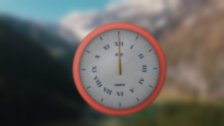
**12:00**
